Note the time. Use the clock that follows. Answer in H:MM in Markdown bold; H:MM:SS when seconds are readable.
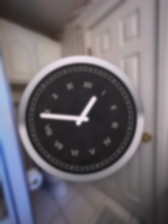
**12:44**
